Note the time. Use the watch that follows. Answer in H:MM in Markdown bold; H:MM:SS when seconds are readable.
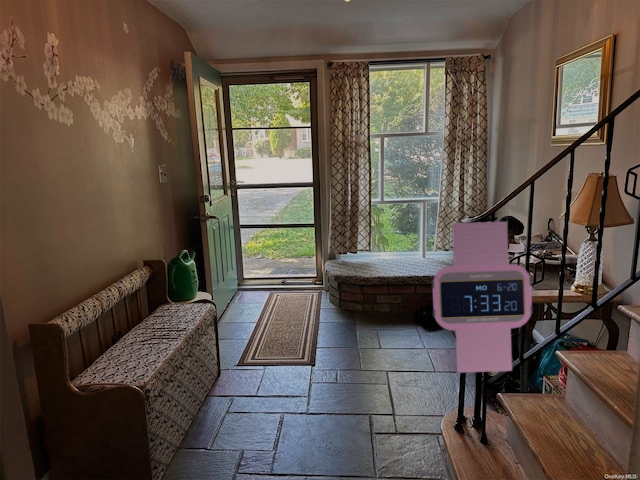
**7:33:20**
